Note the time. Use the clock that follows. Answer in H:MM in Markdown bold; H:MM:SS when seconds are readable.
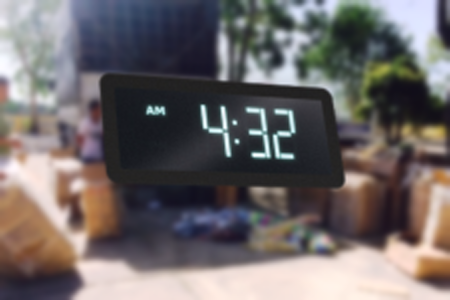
**4:32**
